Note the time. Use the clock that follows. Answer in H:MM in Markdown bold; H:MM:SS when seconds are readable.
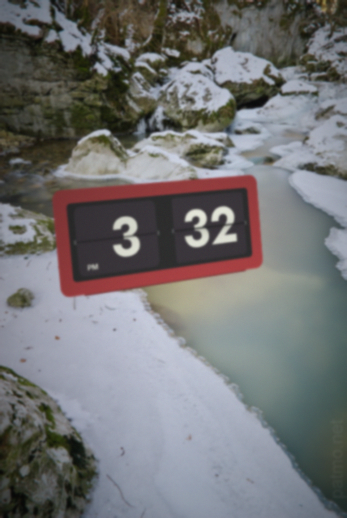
**3:32**
